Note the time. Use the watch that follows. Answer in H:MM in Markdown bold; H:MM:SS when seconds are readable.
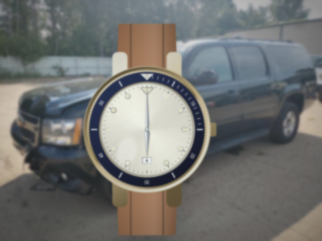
**6:00**
